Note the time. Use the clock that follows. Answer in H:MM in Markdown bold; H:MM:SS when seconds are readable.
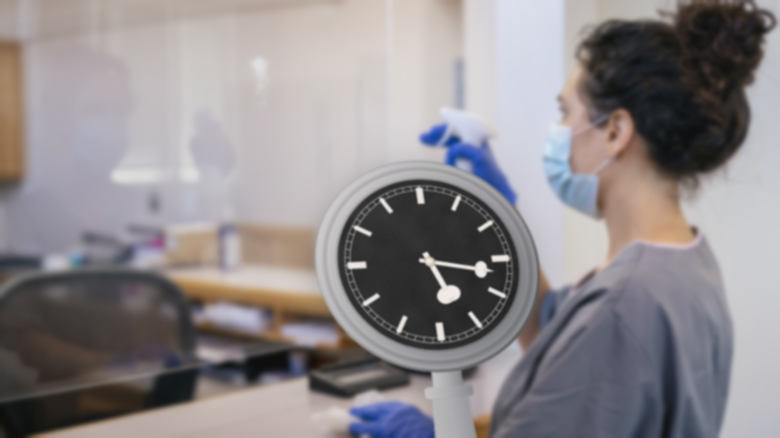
**5:17**
